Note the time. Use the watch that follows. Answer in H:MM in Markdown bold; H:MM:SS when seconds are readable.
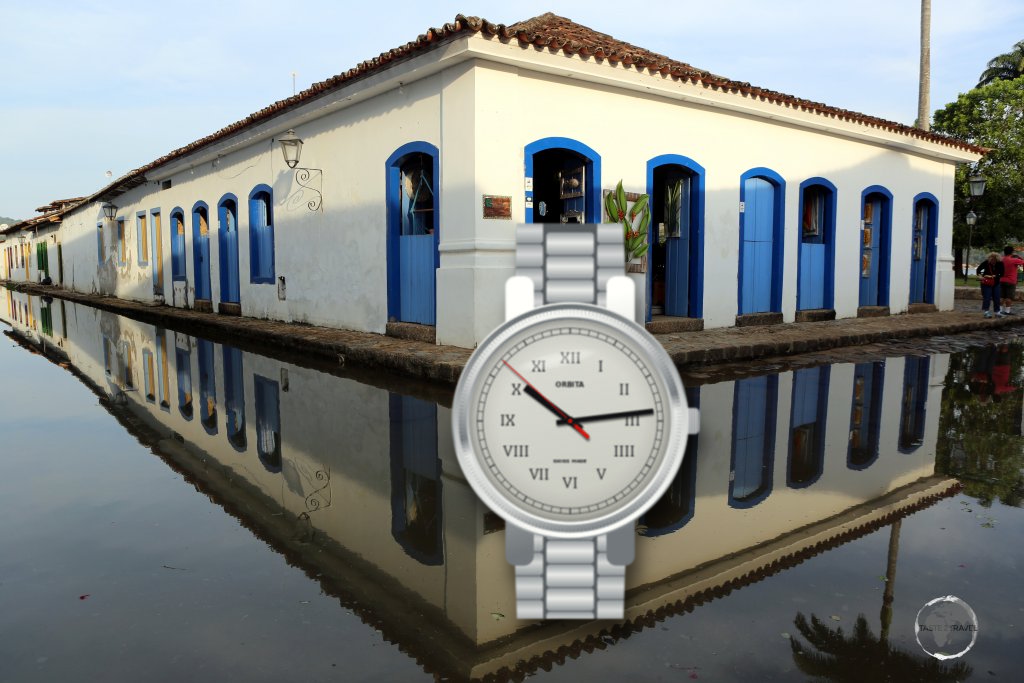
**10:13:52**
